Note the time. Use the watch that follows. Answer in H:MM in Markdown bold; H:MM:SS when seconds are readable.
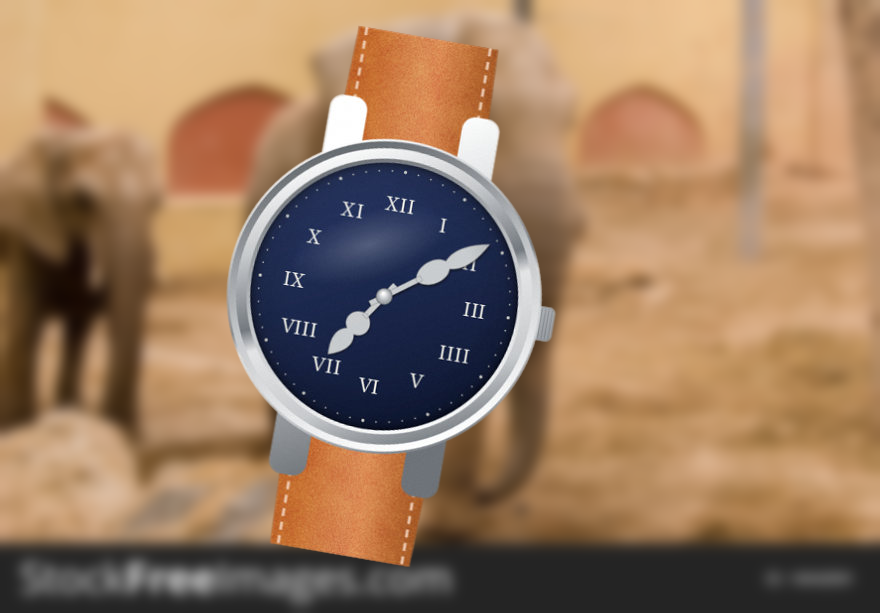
**7:09**
